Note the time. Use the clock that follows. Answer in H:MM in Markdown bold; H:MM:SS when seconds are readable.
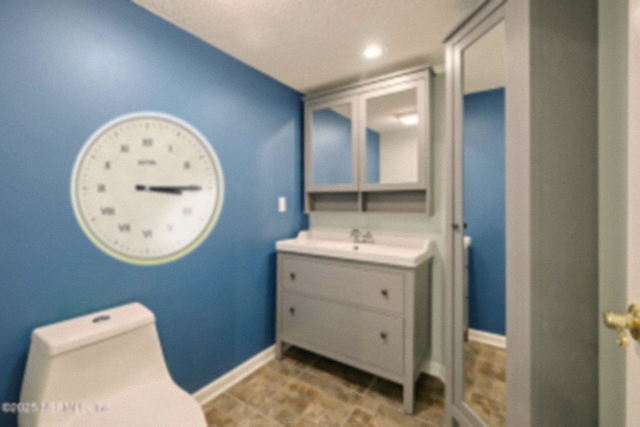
**3:15**
